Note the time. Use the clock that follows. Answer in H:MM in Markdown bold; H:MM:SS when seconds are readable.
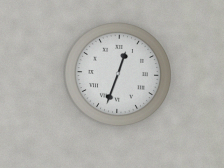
**12:33**
